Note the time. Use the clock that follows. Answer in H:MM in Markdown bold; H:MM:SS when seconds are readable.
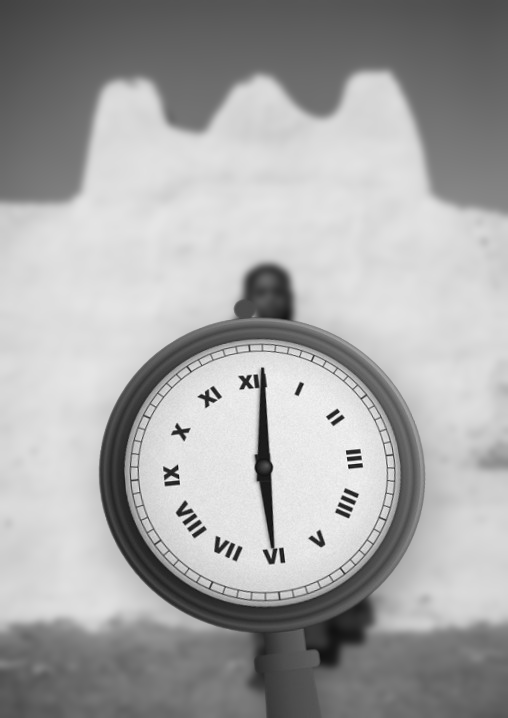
**6:01**
